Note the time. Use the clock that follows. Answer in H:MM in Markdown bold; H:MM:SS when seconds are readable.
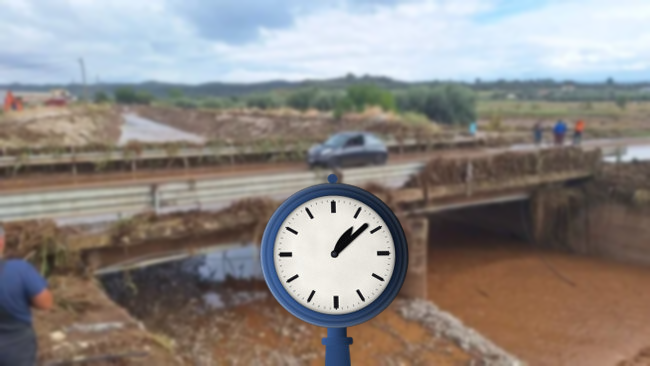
**1:08**
